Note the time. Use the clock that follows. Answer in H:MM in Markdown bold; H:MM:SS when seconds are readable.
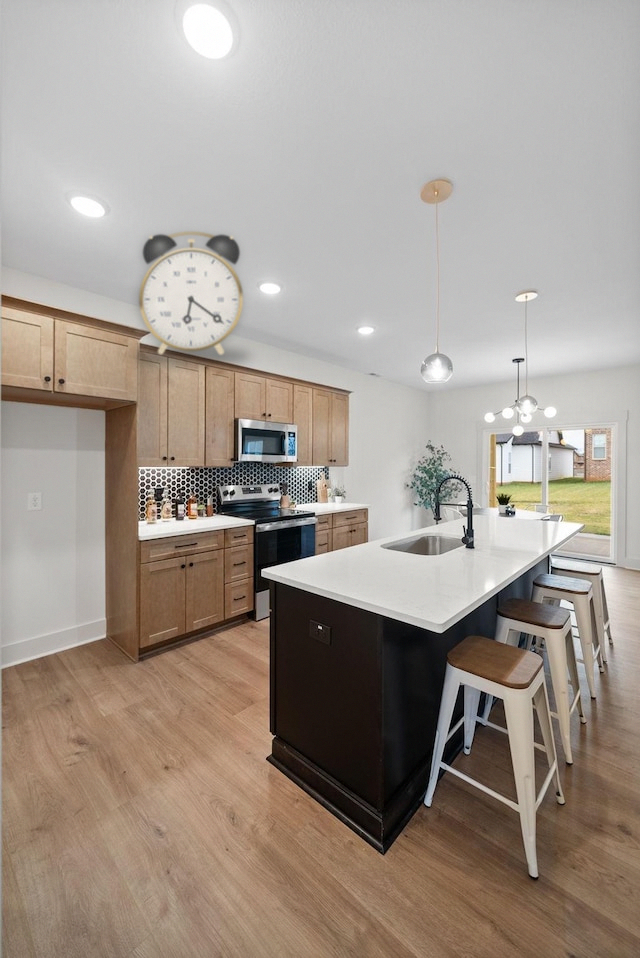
**6:21**
